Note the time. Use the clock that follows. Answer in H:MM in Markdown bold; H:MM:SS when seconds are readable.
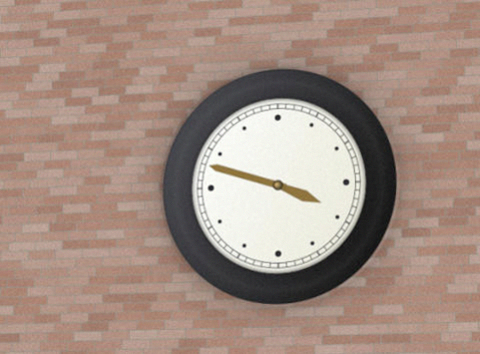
**3:48**
